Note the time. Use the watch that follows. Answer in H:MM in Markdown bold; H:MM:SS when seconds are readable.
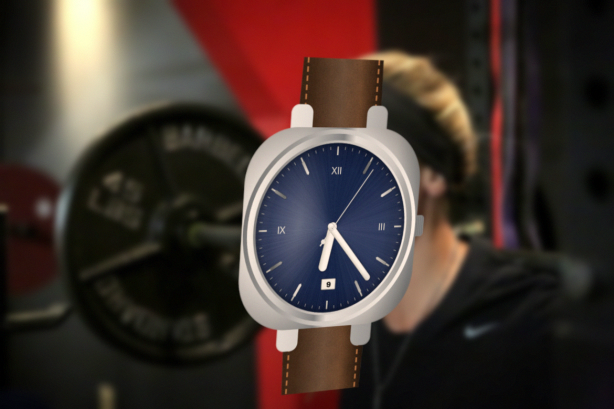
**6:23:06**
